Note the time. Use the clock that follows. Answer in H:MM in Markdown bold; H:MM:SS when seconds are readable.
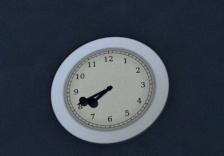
**7:41**
